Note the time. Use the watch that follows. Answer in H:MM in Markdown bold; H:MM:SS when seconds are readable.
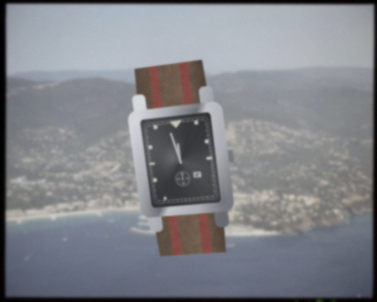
**11:58**
